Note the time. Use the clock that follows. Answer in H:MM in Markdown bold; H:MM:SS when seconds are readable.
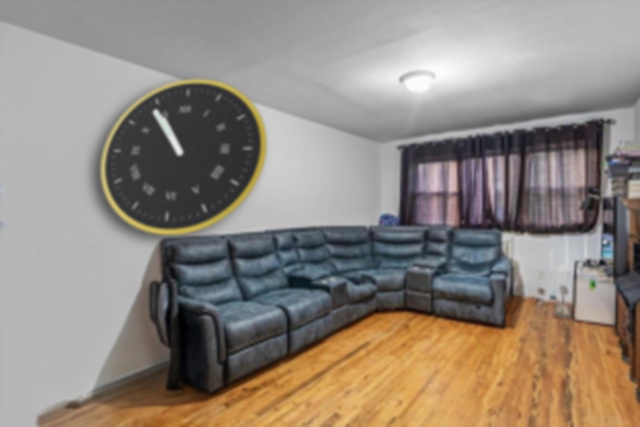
**10:54**
